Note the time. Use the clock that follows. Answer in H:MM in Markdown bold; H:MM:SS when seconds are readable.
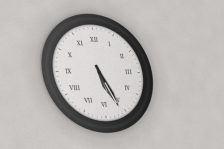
**5:26**
